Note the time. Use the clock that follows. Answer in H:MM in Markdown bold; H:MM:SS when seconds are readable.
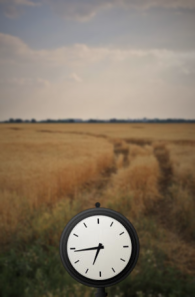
**6:44**
